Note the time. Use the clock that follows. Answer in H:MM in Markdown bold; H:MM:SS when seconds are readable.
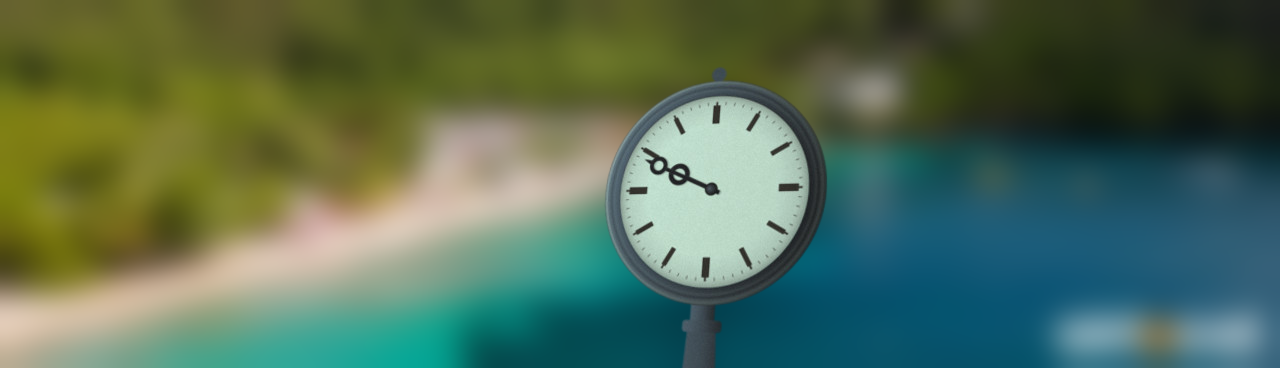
**9:49**
